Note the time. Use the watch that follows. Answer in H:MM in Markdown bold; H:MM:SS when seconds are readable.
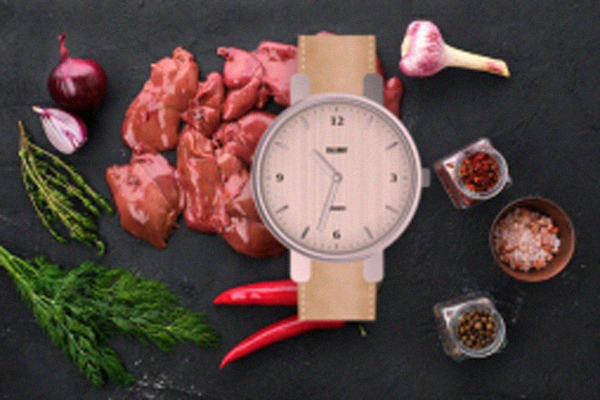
**10:33**
